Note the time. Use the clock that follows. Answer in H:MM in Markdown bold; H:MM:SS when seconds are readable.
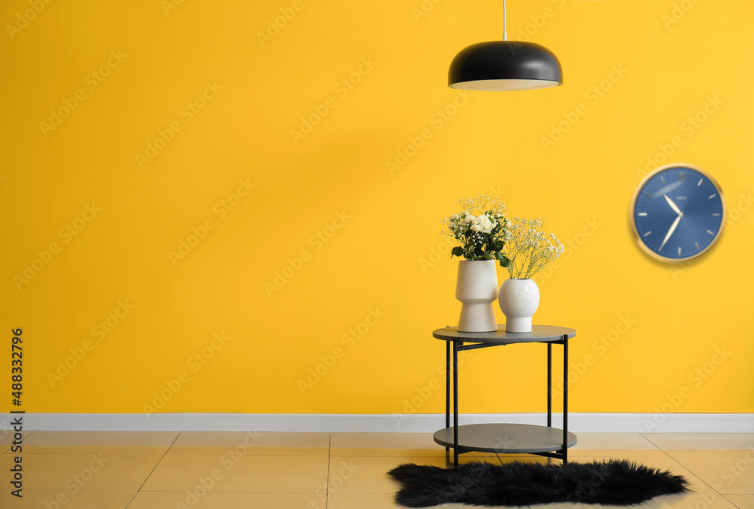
**10:35**
